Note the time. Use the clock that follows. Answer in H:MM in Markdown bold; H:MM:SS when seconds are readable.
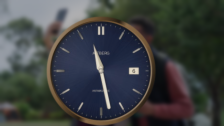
**11:28**
